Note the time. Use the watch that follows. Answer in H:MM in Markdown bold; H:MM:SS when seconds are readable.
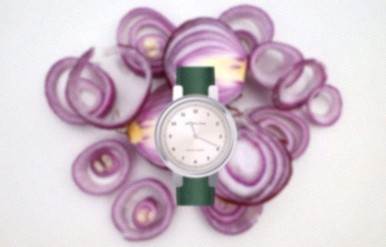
**11:19**
